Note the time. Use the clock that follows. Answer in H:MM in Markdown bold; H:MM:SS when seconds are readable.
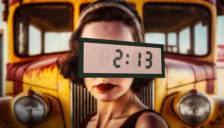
**2:13**
